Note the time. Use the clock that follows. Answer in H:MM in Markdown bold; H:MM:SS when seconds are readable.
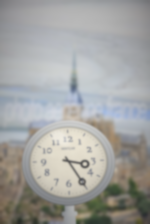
**3:25**
